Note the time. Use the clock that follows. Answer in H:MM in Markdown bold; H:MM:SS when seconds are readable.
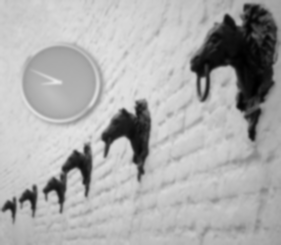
**8:49**
